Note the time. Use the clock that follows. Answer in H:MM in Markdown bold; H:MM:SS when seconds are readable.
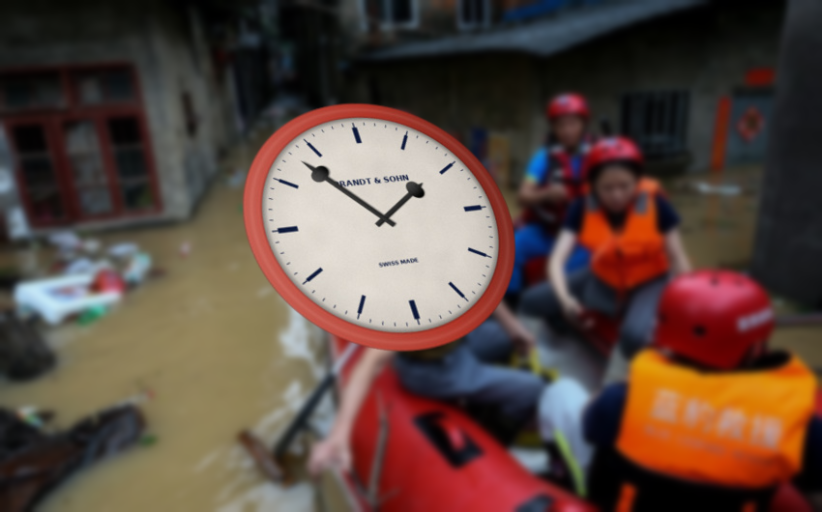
**1:53**
